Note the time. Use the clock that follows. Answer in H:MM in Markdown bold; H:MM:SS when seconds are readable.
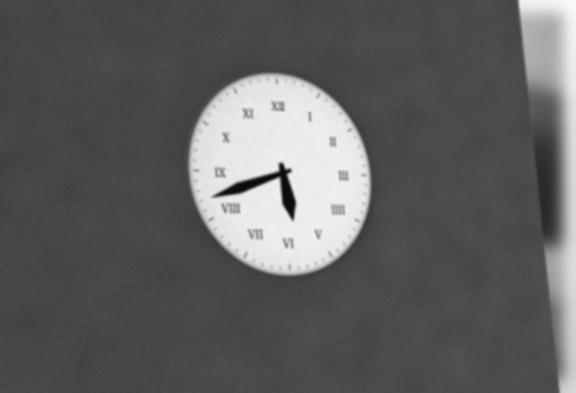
**5:42**
